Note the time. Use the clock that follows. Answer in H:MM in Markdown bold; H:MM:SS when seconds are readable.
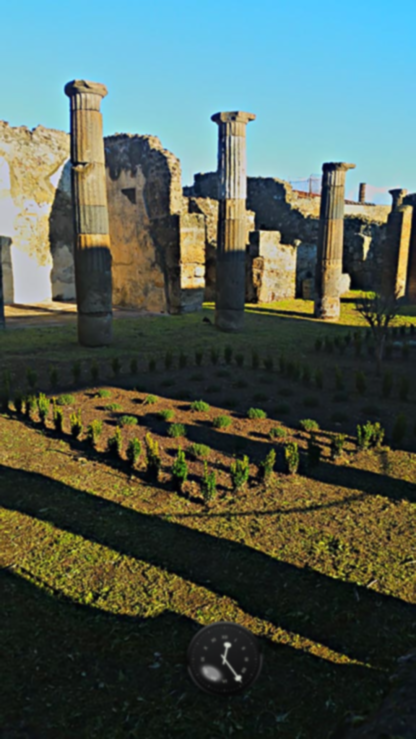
**12:24**
